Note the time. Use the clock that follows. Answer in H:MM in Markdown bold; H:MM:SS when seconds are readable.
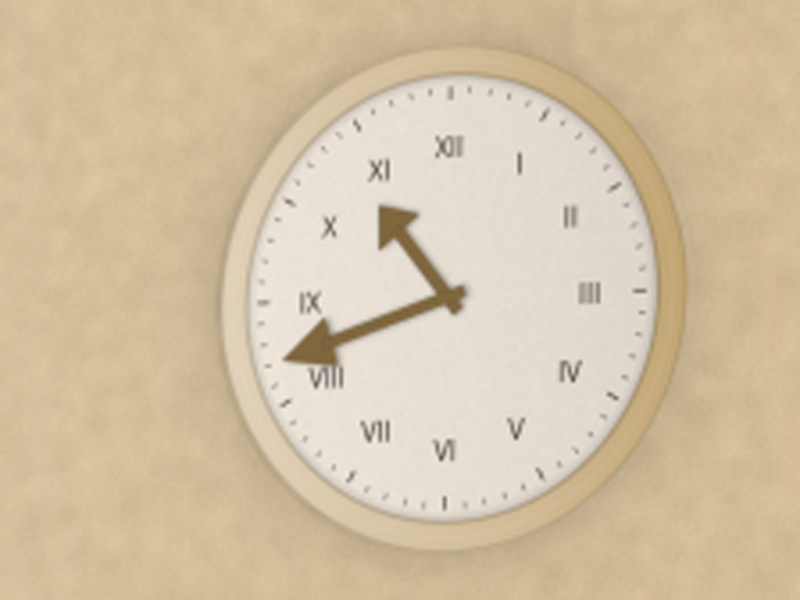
**10:42**
